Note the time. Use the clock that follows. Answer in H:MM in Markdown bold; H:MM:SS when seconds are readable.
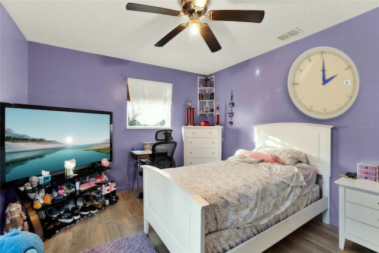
**2:00**
